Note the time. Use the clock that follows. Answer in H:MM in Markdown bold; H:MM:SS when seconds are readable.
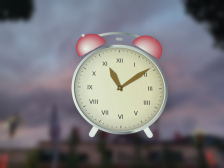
**11:09**
